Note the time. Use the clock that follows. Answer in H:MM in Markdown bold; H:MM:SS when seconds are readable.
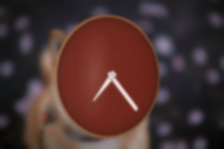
**7:23**
